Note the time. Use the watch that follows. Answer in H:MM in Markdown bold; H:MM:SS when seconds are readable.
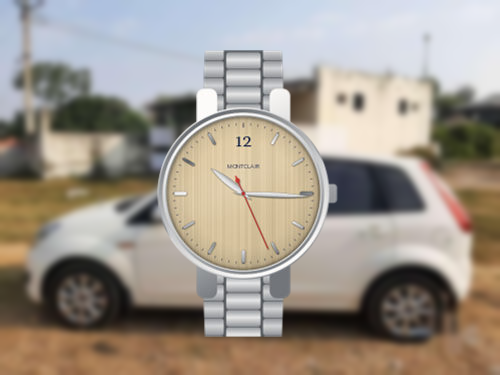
**10:15:26**
